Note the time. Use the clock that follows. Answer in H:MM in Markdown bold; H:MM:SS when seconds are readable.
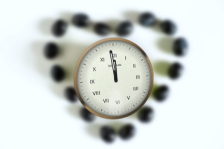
**11:59**
